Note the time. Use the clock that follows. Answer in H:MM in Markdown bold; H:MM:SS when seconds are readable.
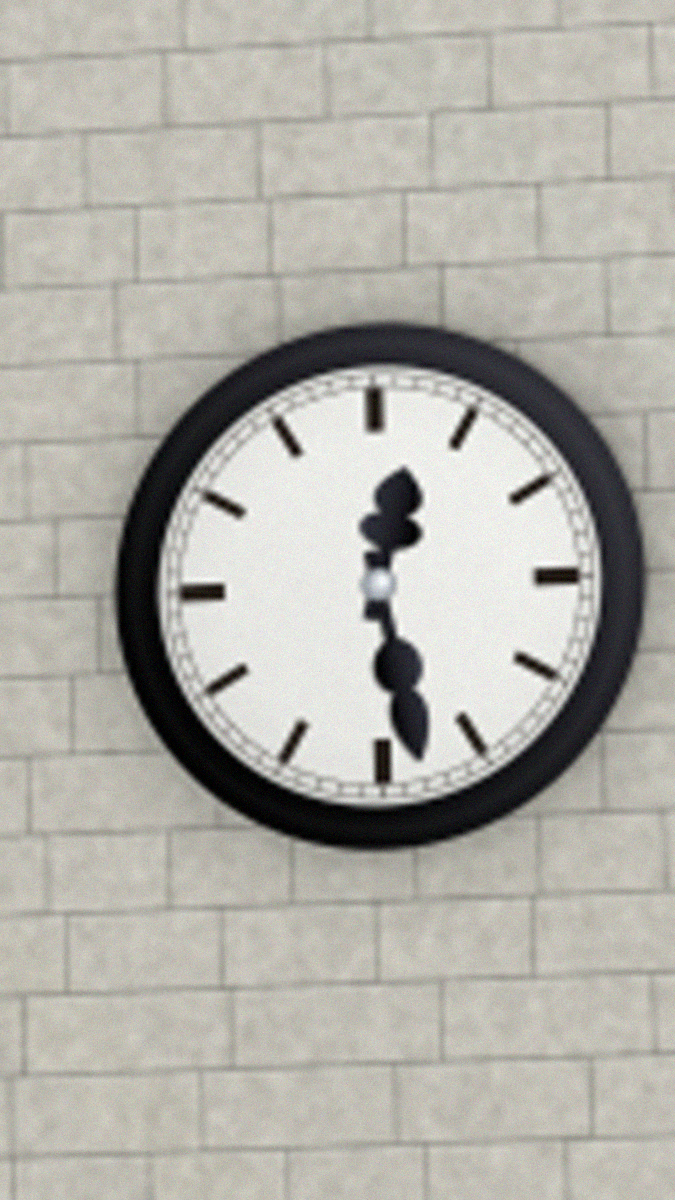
**12:28**
